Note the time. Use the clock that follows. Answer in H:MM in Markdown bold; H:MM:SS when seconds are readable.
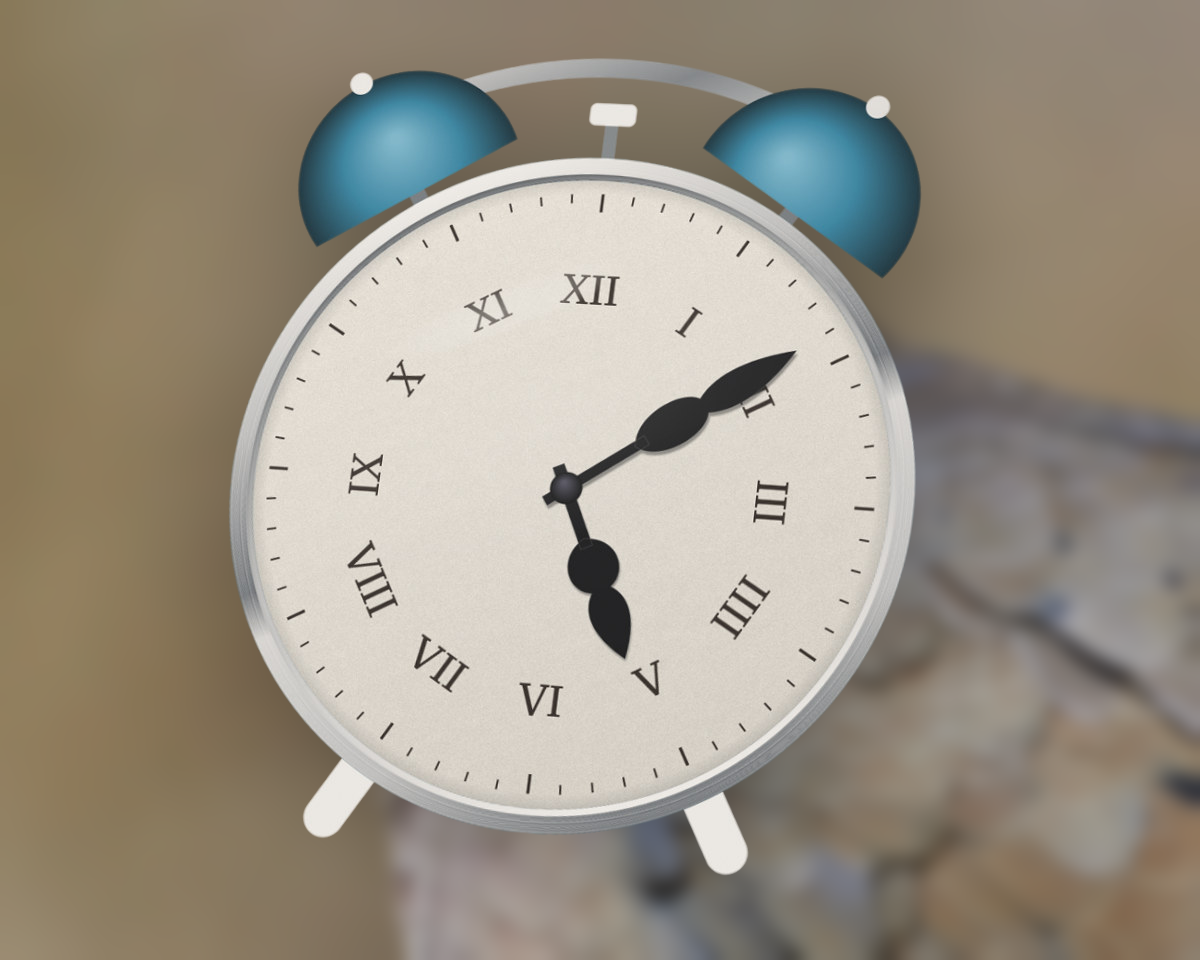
**5:09**
